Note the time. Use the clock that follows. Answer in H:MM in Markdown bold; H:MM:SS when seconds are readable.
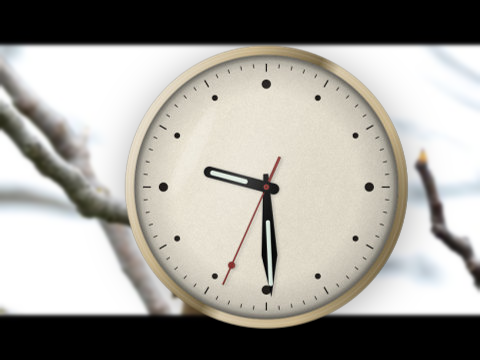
**9:29:34**
